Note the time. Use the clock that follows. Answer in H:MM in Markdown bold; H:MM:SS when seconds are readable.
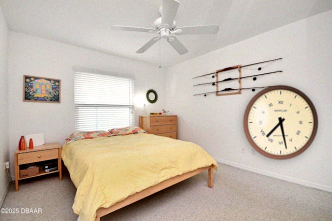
**7:28**
